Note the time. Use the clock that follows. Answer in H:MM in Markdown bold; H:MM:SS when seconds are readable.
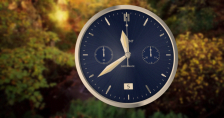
**11:39**
